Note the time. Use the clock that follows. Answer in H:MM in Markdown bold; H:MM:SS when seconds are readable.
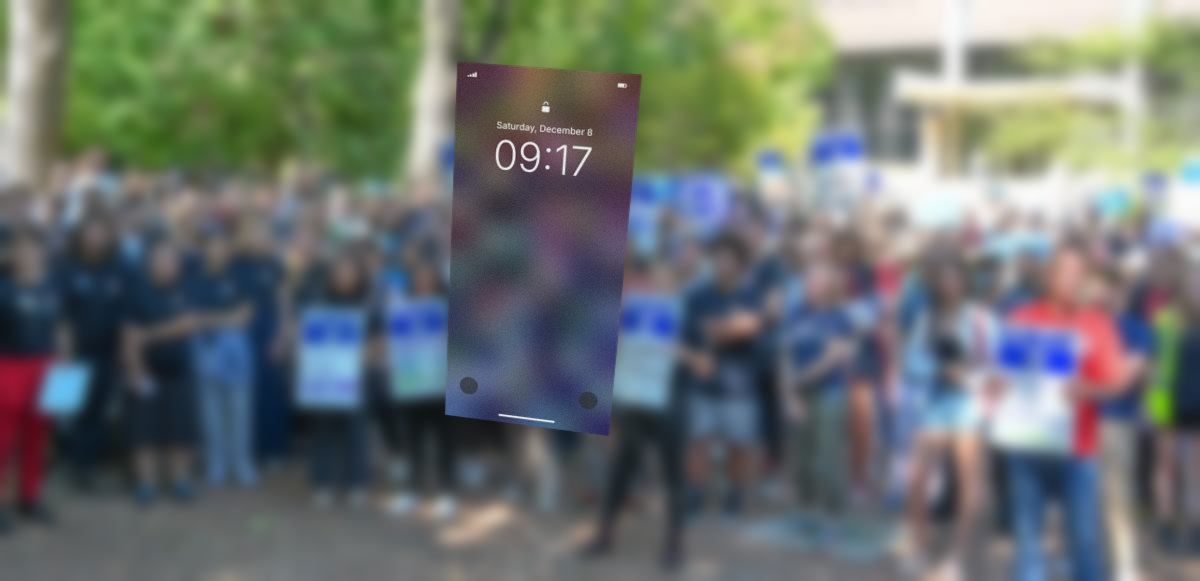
**9:17**
